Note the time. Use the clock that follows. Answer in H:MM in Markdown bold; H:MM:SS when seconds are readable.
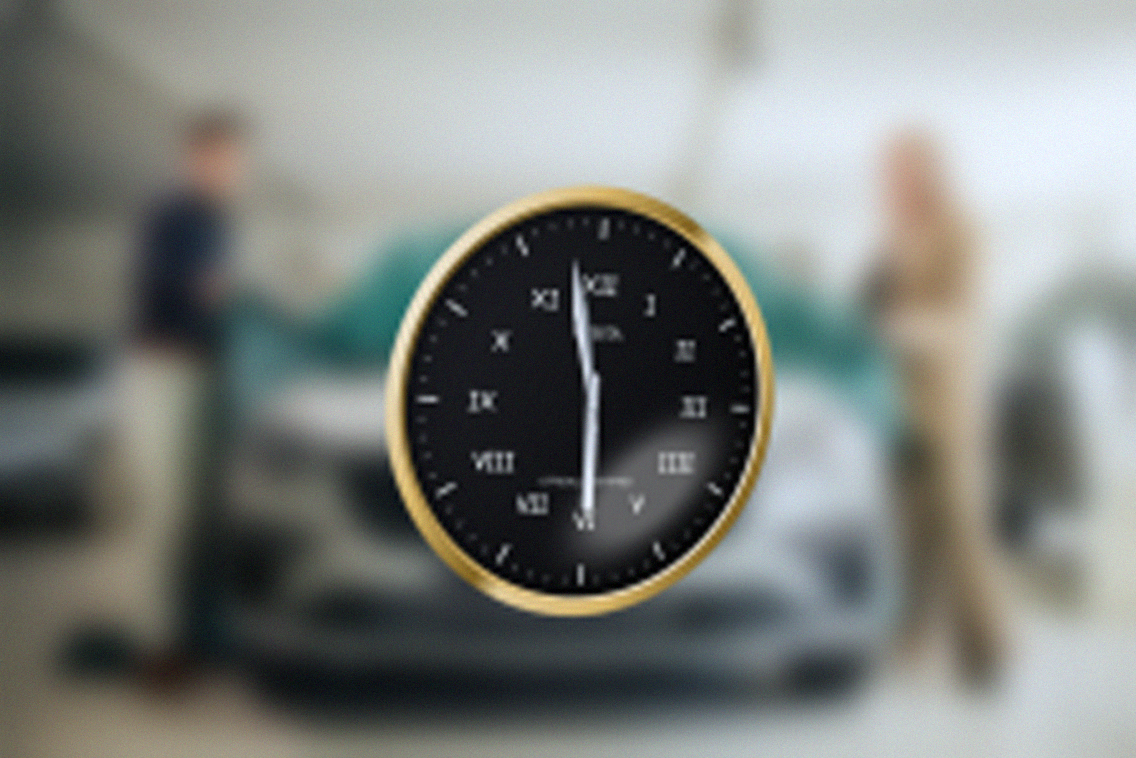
**5:58**
